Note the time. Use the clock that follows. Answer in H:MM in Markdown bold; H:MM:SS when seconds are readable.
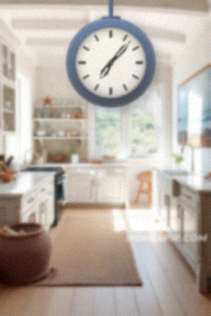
**7:07**
